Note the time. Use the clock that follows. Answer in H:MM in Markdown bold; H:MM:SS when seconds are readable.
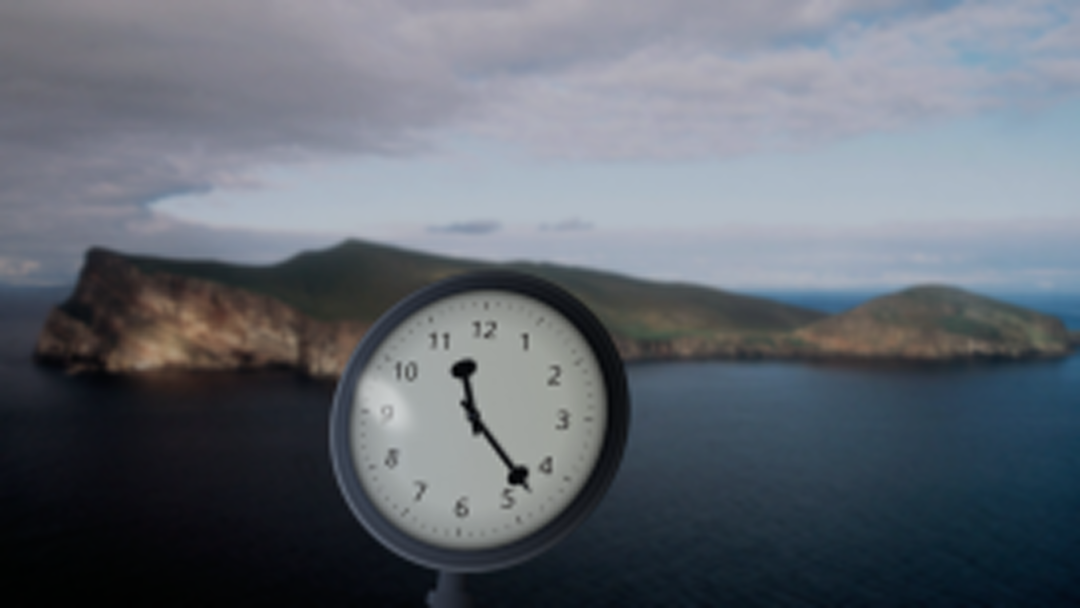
**11:23**
